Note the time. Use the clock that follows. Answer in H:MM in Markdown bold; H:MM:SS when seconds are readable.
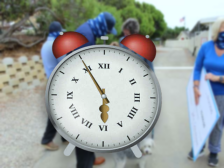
**5:55**
